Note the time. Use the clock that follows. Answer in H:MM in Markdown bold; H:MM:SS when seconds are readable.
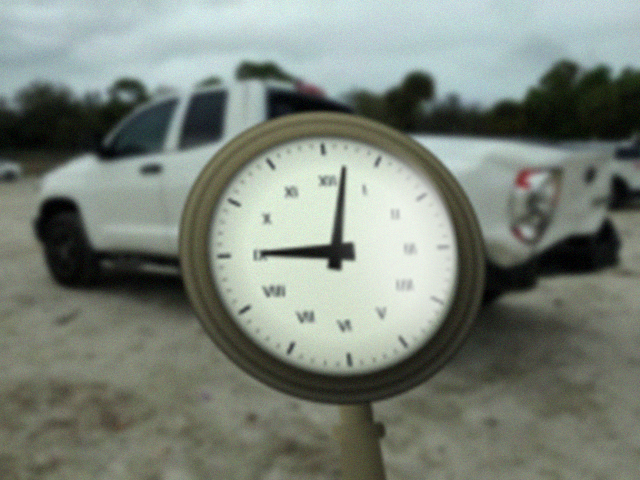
**9:02**
